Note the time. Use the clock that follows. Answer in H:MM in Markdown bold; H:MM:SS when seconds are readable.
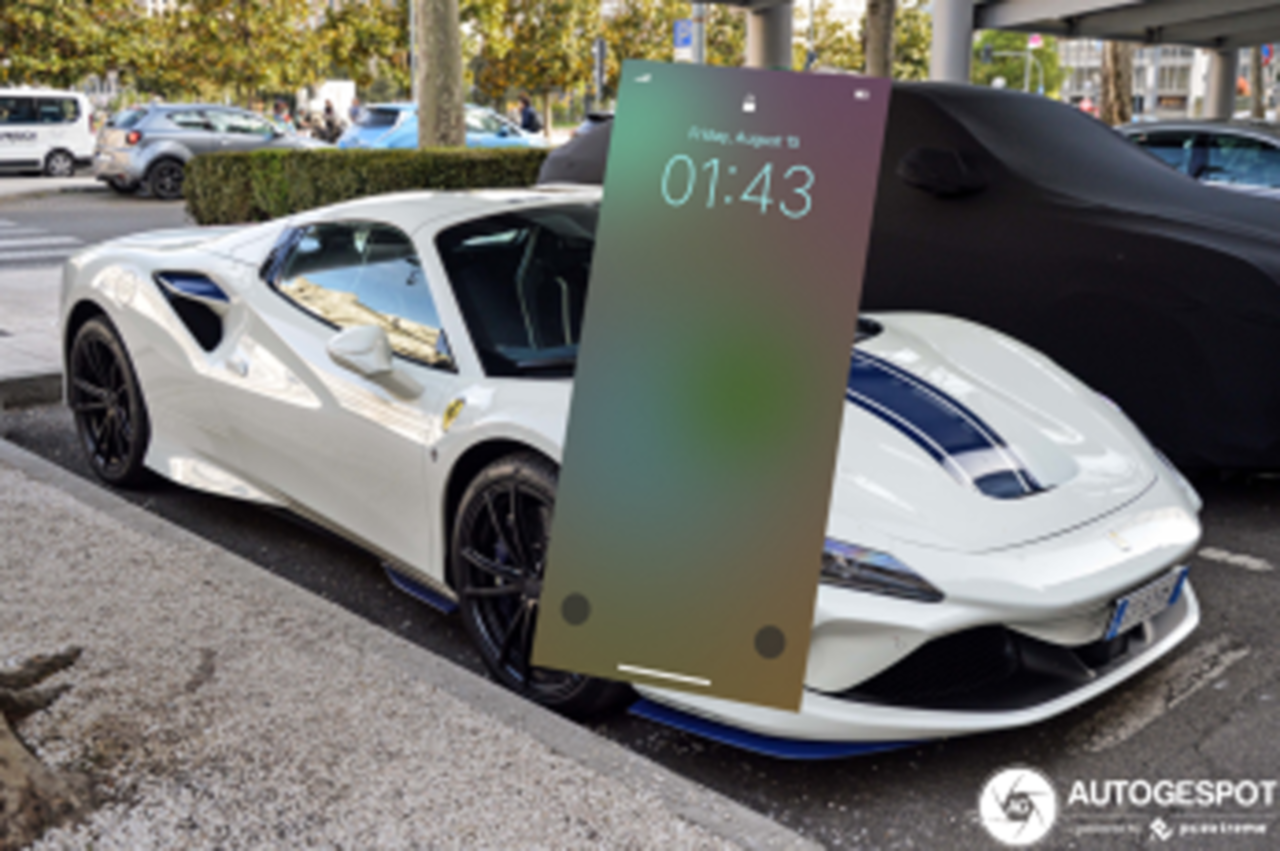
**1:43**
